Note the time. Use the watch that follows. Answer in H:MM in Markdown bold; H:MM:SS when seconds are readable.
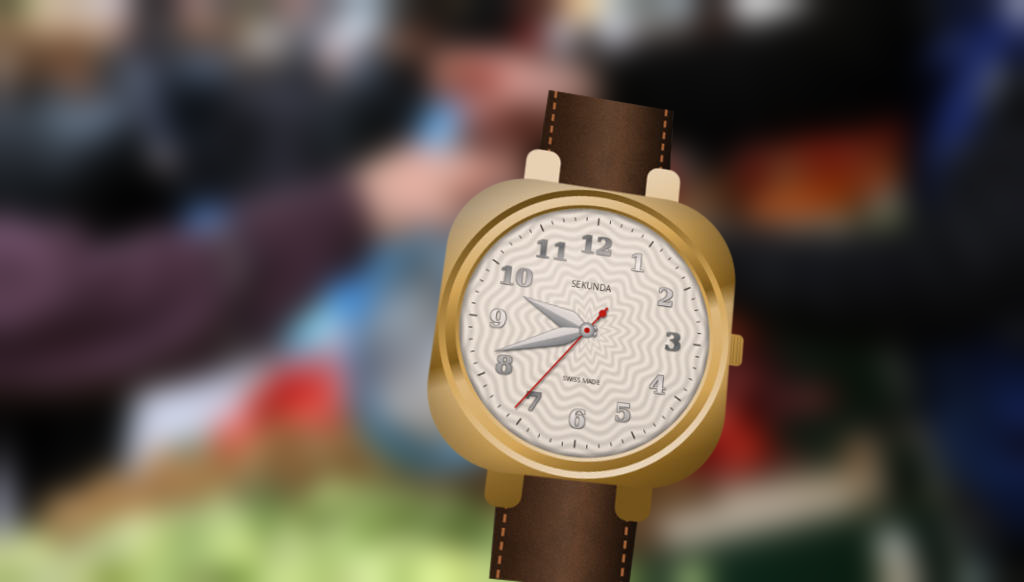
**9:41:36**
